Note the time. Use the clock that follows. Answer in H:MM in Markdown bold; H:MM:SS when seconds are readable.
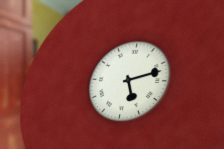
**5:12**
